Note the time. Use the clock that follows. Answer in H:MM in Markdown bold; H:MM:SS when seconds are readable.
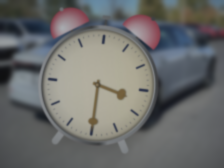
**3:30**
